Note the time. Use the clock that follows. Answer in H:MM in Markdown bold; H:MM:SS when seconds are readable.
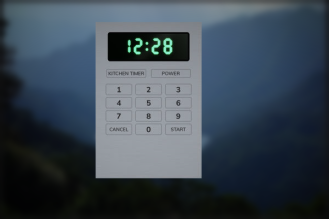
**12:28**
